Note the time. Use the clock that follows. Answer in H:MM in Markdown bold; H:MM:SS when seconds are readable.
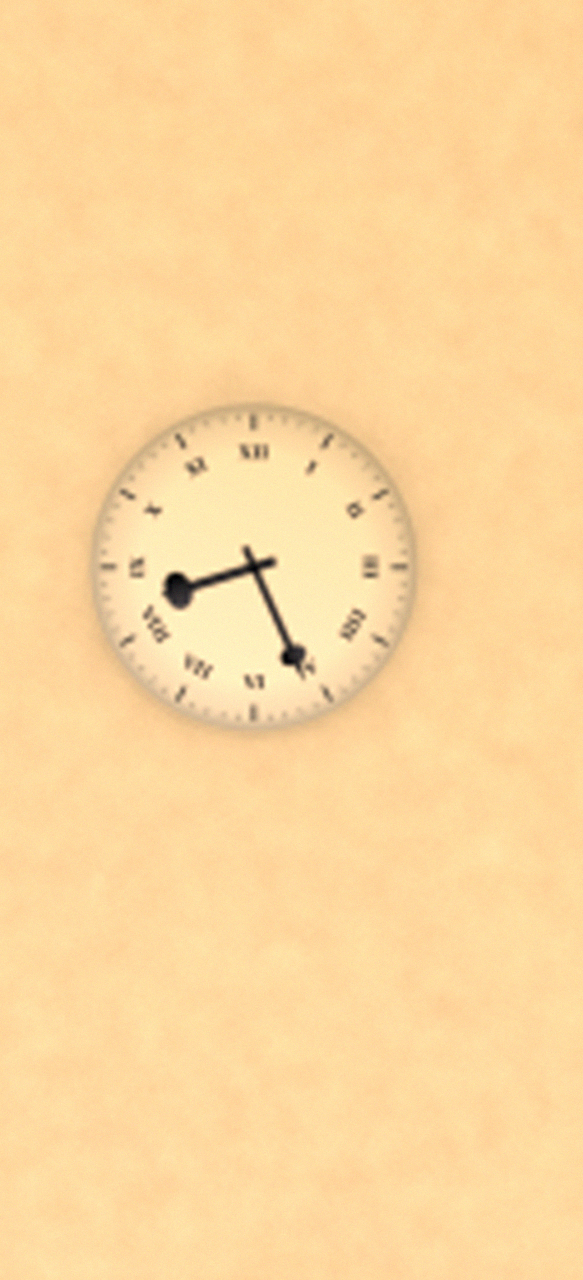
**8:26**
